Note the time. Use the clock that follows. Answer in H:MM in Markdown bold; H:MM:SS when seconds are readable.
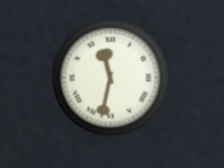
**11:32**
